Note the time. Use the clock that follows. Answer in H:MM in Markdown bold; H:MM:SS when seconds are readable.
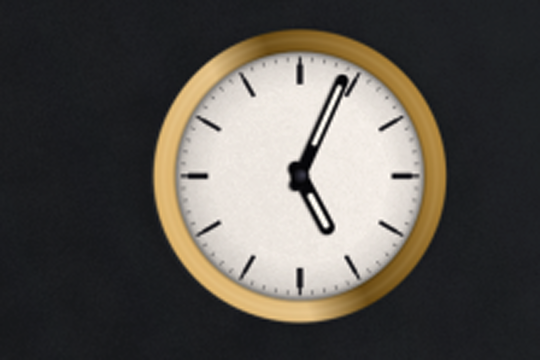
**5:04**
